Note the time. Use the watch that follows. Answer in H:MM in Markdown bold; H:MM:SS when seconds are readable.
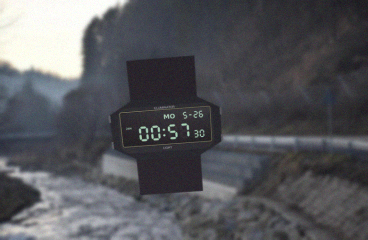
**0:57:30**
